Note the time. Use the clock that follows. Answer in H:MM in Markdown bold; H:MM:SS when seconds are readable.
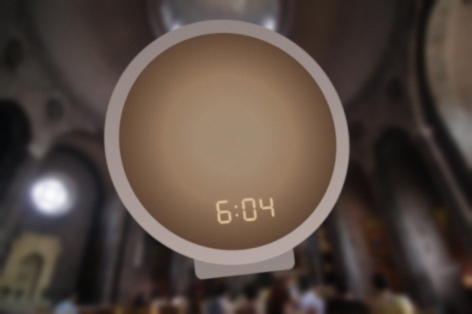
**6:04**
